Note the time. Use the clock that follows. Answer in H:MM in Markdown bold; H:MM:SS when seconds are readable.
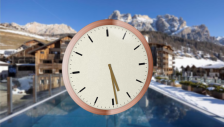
**5:29**
